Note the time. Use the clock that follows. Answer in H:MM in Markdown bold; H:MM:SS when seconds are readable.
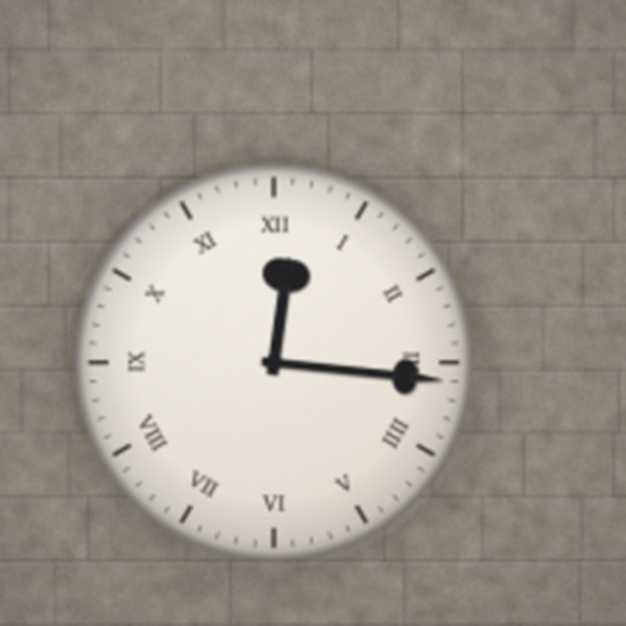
**12:16**
